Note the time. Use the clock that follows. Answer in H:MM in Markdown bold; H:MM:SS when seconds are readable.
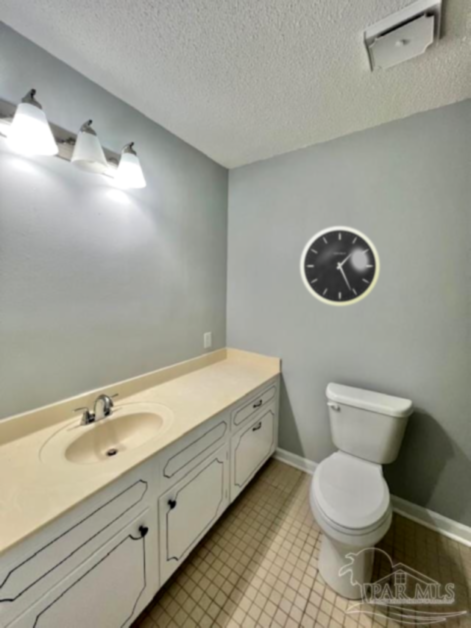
**1:26**
